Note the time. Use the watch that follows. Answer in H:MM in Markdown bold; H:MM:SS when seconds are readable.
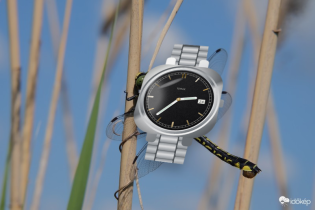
**2:37**
